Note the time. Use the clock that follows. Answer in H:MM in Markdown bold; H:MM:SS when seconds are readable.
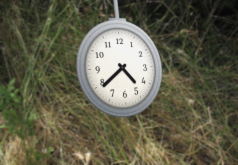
**4:39**
